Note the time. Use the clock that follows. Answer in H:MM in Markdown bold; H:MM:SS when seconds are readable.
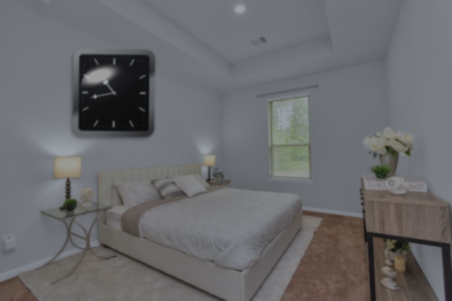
**10:43**
